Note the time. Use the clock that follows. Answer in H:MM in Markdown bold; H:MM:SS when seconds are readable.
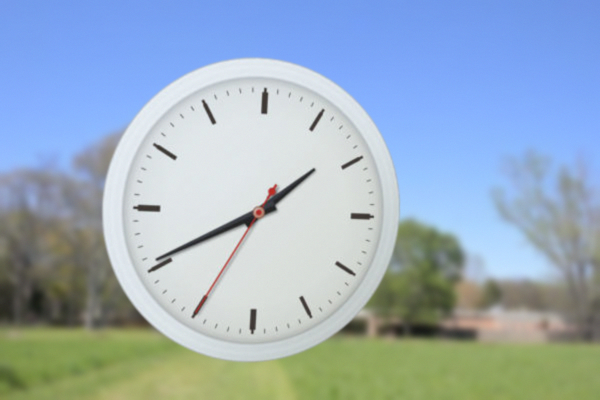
**1:40:35**
